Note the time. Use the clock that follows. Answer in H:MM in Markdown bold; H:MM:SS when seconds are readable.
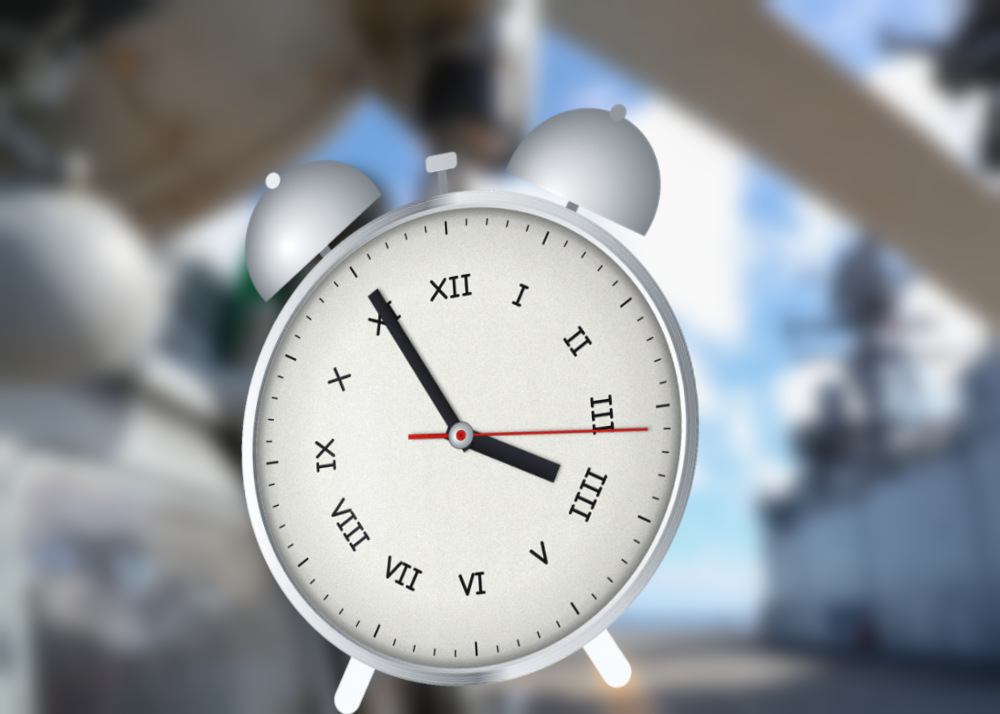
**3:55:16**
